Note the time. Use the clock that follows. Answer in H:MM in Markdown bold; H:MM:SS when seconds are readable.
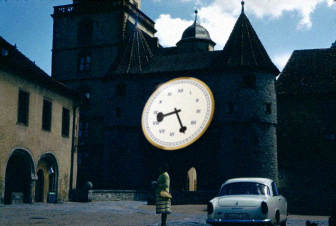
**8:25**
